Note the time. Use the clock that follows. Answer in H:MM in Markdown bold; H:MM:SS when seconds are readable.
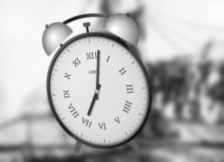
**7:02**
